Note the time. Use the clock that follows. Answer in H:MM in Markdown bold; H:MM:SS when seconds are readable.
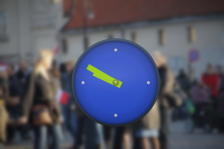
**9:50**
